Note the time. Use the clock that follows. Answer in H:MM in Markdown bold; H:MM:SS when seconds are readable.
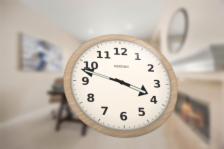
**3:48**
